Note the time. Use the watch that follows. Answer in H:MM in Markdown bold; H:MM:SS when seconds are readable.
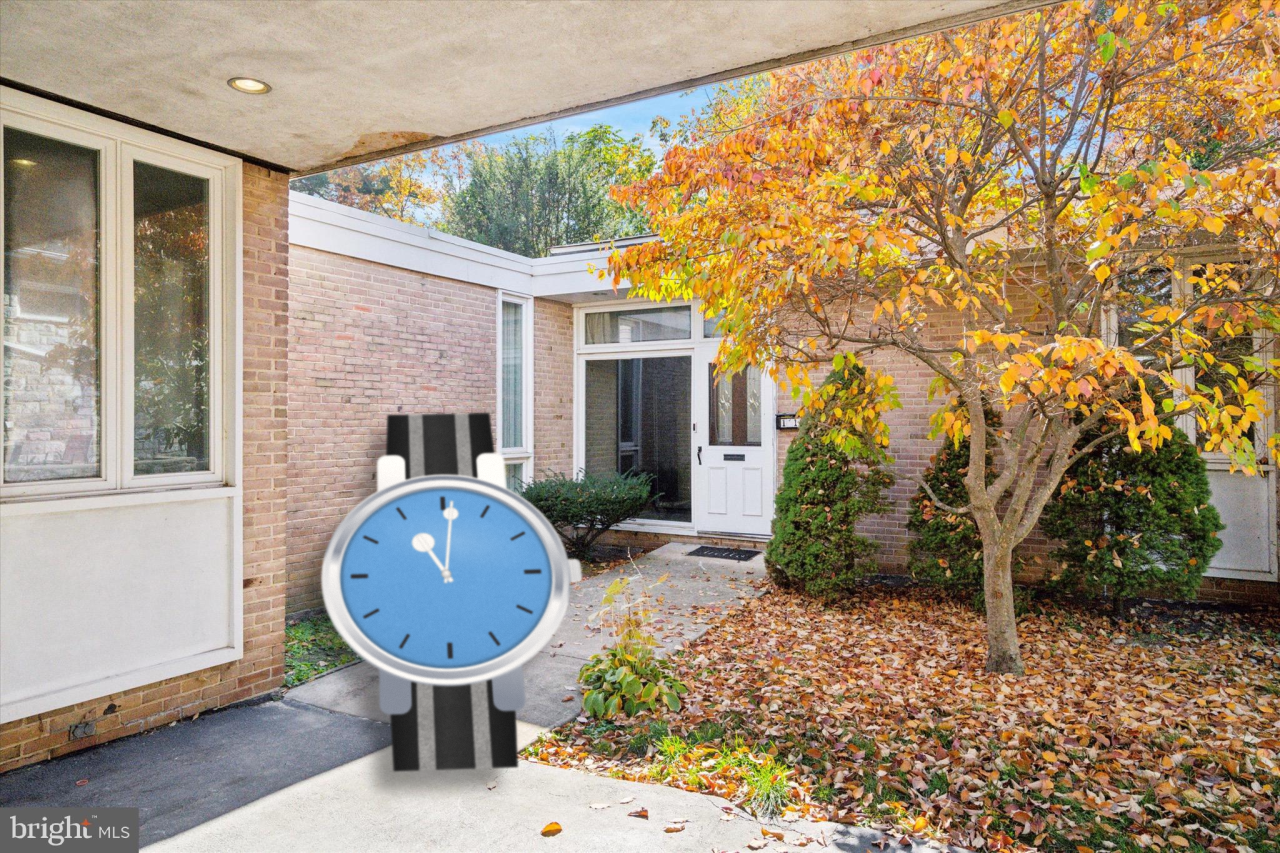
**11:01**
